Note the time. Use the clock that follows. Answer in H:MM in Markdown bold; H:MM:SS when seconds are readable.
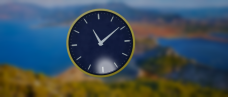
**11:09**
